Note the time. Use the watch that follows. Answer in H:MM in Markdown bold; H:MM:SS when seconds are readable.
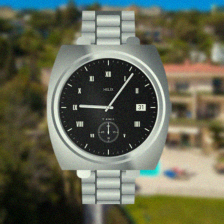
**9:06**
